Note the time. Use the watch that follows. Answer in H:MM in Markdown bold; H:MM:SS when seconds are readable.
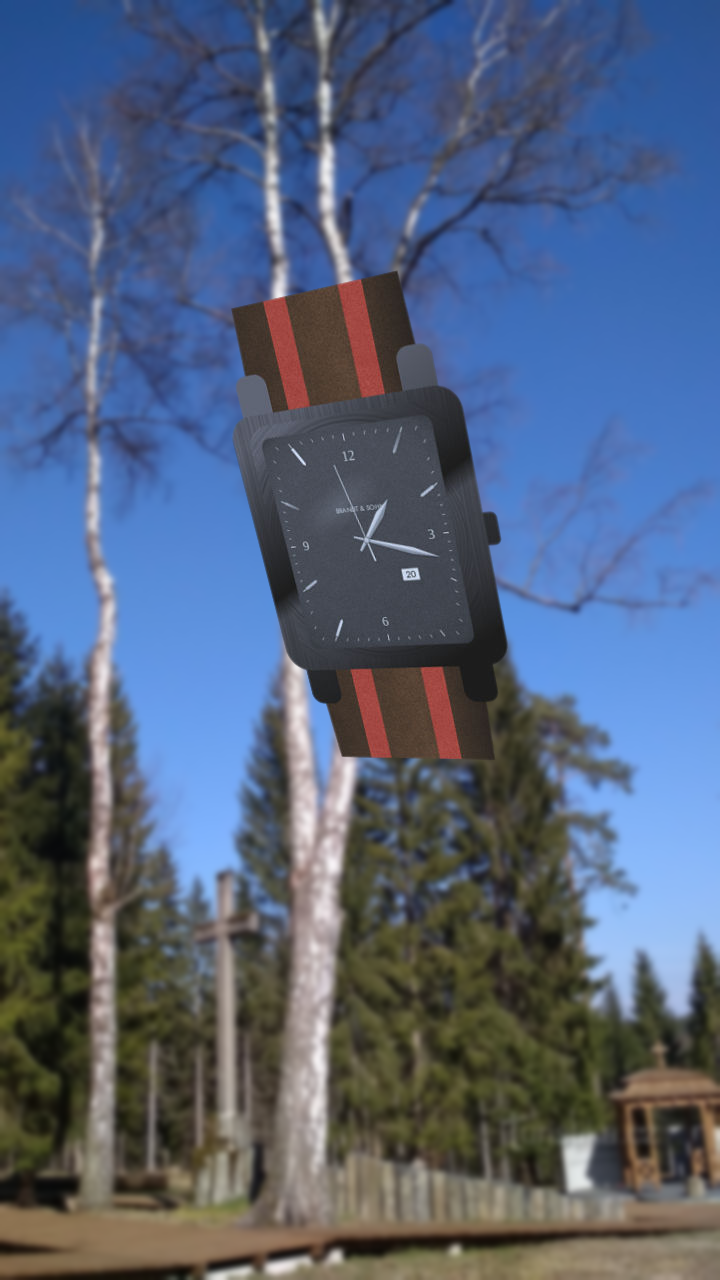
**1:17:58**
